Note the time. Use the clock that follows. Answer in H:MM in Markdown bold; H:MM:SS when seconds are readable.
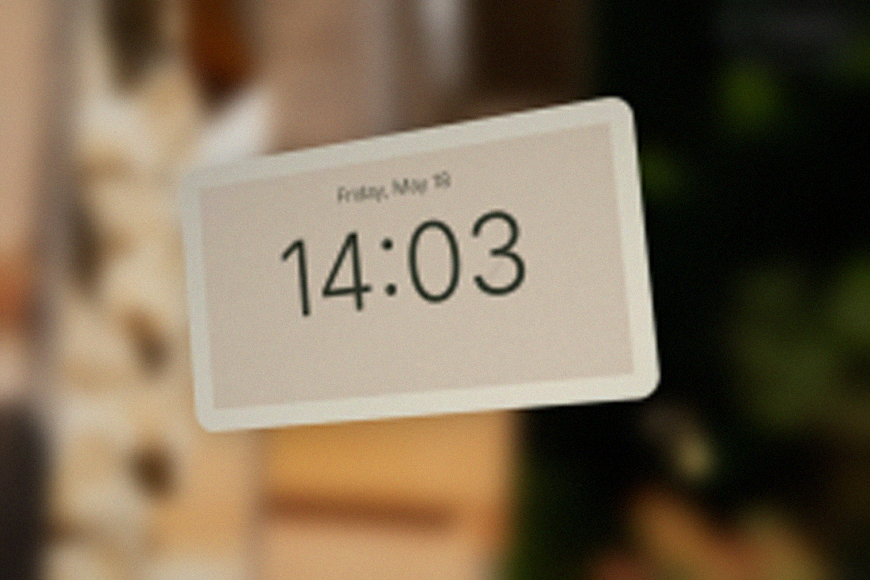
**14:03**
